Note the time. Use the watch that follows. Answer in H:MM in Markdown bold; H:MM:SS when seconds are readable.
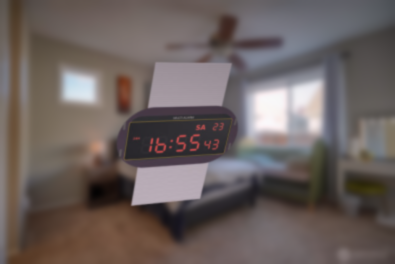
**16:55:43**
